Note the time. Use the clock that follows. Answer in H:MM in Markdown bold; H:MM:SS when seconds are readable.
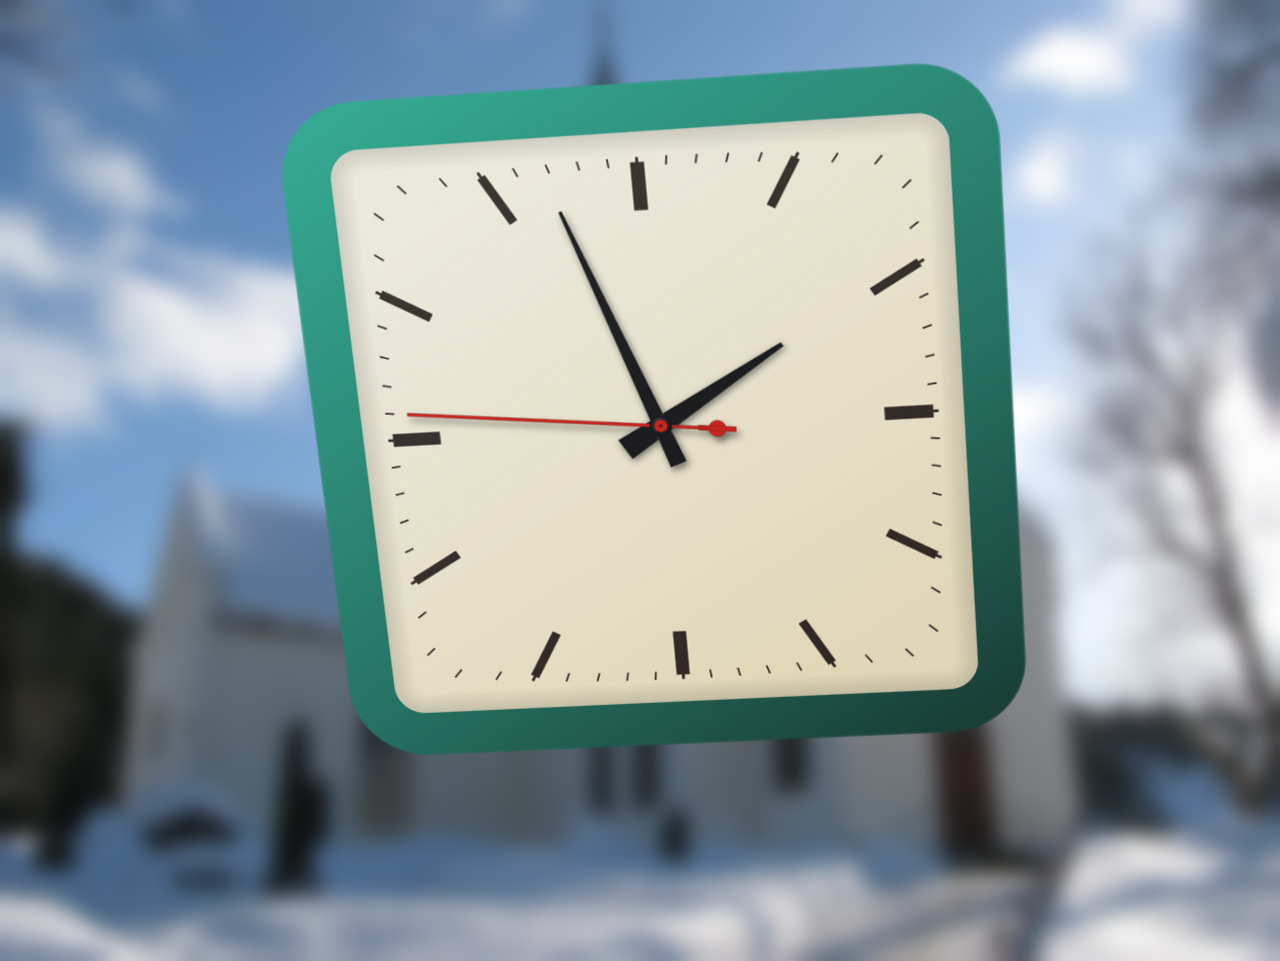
**1:56:46**
